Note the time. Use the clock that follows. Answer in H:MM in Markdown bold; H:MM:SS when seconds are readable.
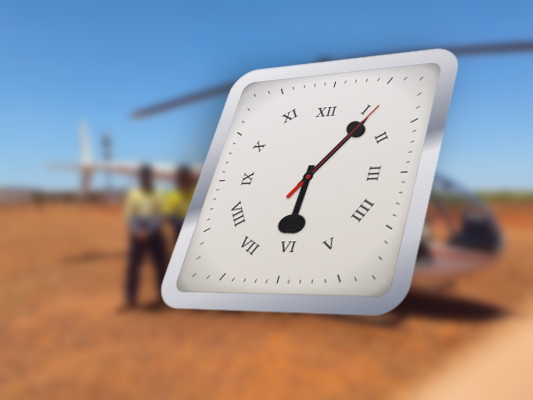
**6:06:06**
